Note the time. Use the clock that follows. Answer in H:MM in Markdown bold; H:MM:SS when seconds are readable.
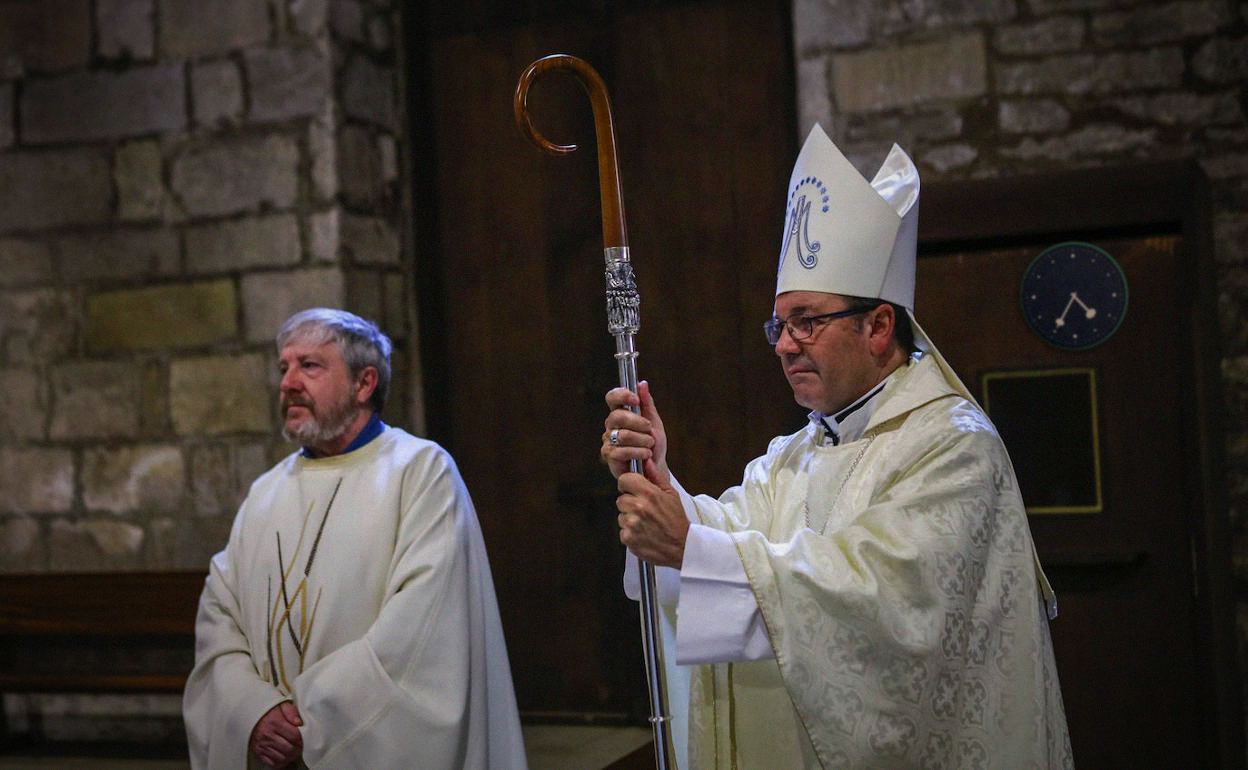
**4:35**
